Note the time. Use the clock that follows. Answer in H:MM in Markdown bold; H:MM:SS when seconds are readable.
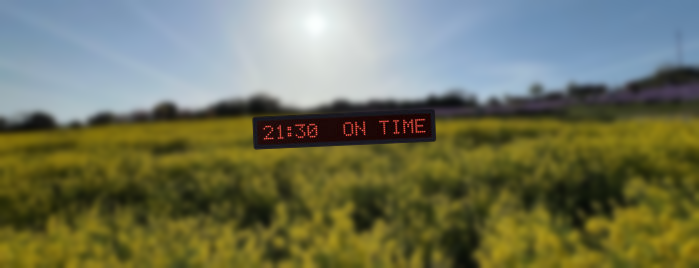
**21:30**
